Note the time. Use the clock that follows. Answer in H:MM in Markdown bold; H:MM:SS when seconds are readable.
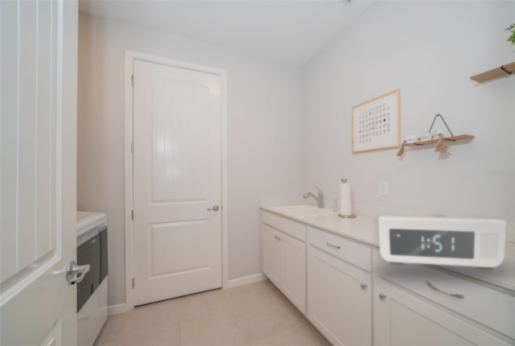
**1:51**
